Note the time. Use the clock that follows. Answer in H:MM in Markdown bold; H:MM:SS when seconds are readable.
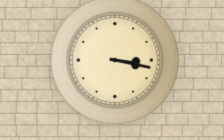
**3:17**
